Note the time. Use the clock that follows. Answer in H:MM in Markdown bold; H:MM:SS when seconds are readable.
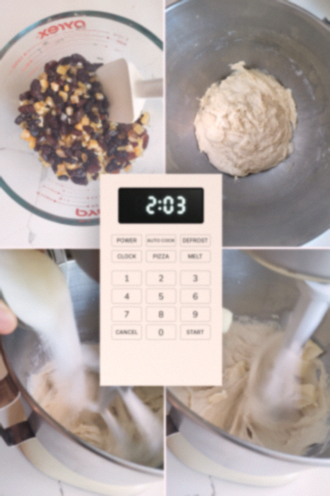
**2:03**
